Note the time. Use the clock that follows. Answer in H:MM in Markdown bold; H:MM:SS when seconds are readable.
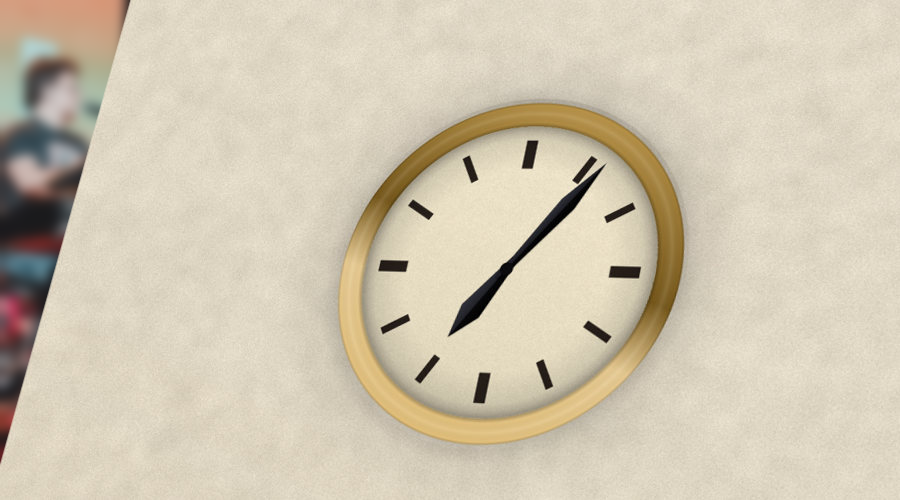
**7:06**
